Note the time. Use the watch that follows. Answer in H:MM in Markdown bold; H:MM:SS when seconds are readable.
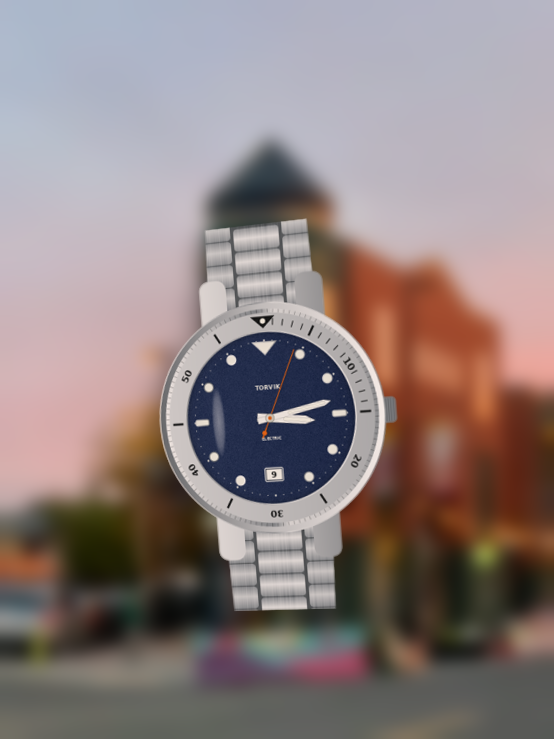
**3:13:04**
